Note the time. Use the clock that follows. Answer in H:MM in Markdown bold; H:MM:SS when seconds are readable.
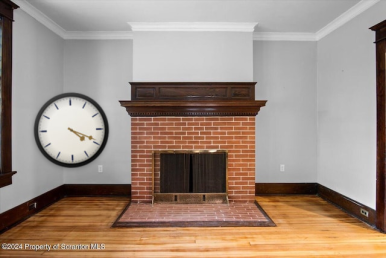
**4:19**
